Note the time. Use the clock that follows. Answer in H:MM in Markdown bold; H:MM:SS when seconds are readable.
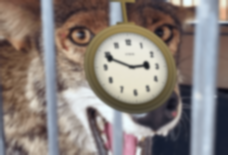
**2:49**
